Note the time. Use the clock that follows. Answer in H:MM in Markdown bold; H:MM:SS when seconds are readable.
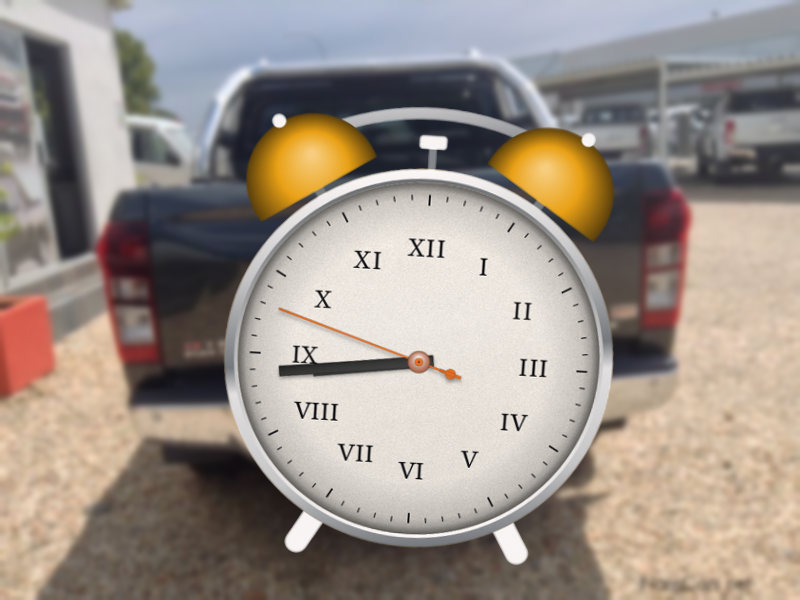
**8:43:48**
